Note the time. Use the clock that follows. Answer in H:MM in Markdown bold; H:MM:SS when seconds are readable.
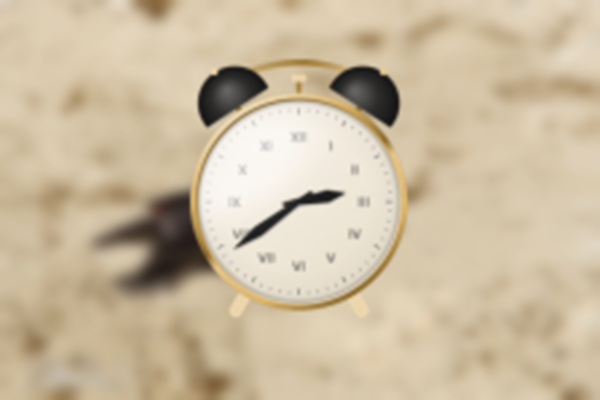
**2:39**
